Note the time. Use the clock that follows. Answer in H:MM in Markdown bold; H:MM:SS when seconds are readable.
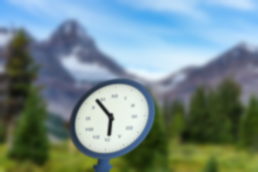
**5:53**
